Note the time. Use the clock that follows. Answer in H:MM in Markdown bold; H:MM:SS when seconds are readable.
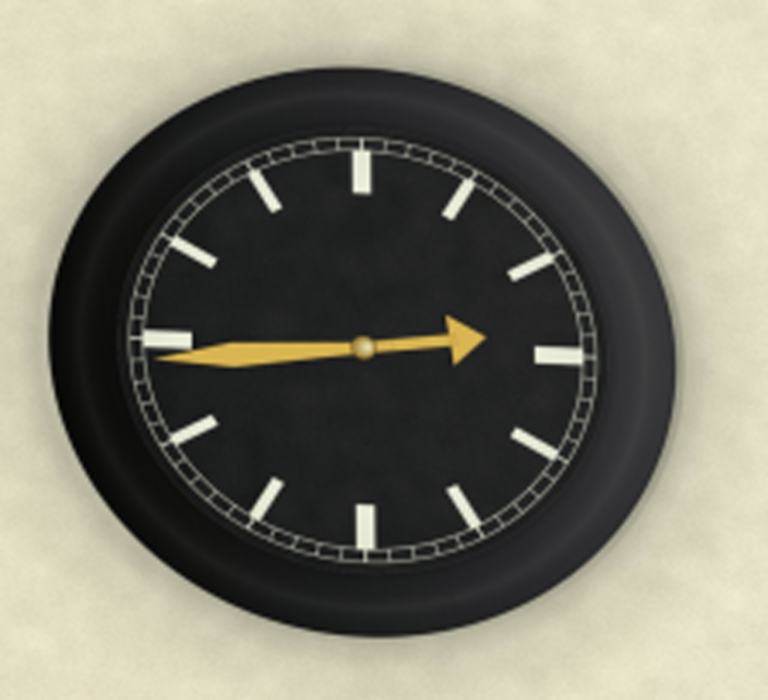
**2:44**
